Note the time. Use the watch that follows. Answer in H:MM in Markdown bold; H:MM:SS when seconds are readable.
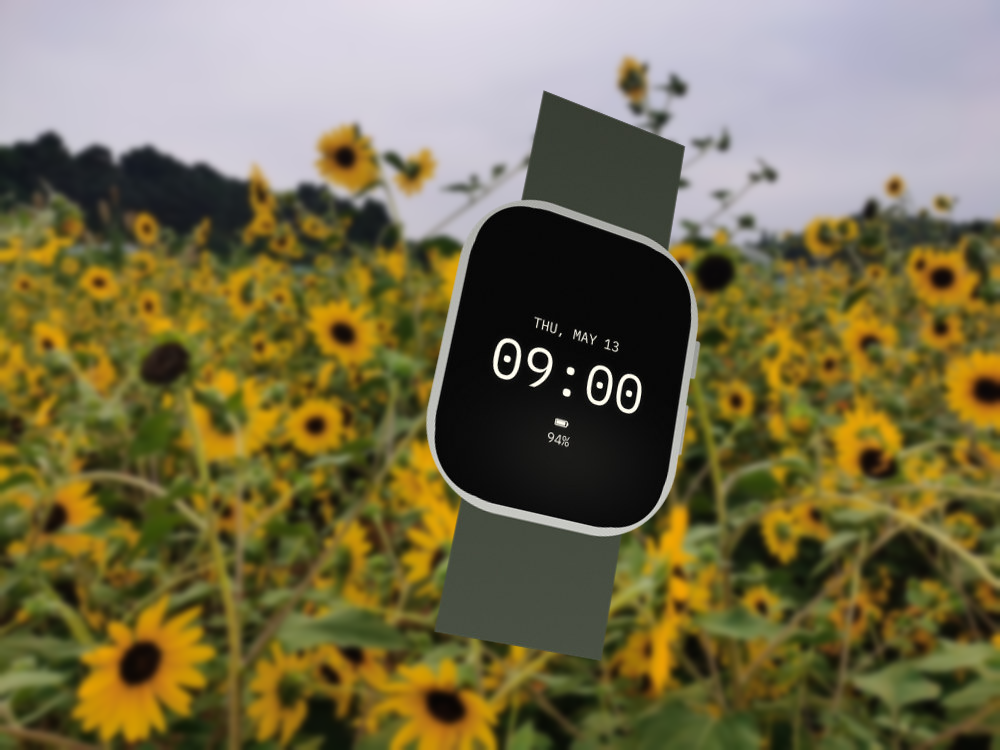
**9:00**
